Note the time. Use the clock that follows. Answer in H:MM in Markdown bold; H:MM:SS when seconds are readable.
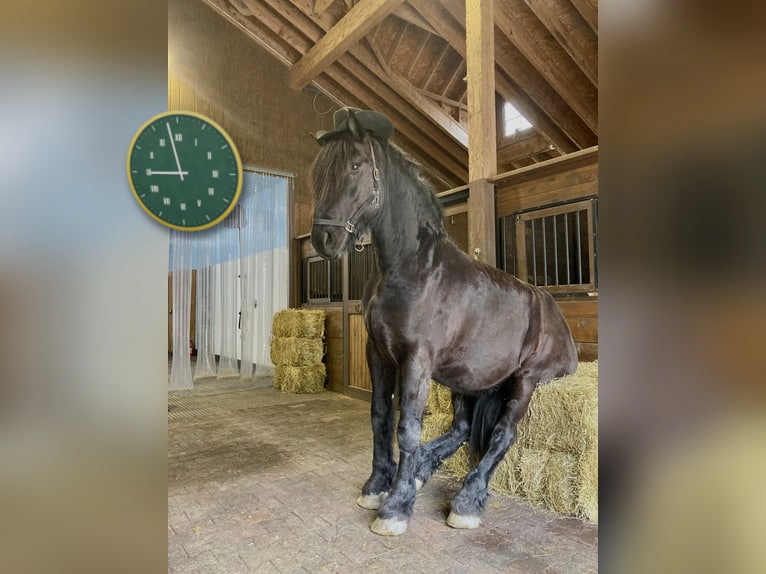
**8:58**
